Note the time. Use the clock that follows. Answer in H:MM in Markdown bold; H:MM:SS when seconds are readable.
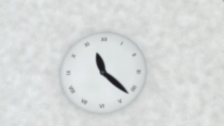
**11:22**
